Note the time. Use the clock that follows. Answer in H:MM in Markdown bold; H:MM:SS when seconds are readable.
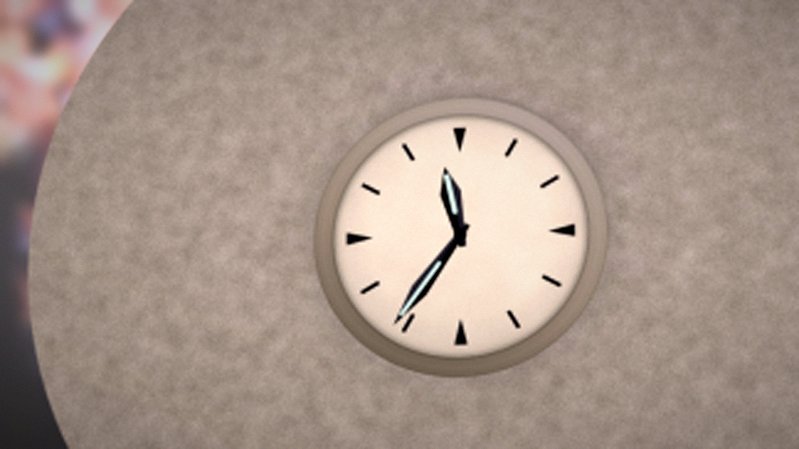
**11:36**
